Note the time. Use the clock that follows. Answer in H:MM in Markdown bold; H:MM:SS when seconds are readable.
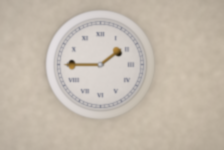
**1:45**
